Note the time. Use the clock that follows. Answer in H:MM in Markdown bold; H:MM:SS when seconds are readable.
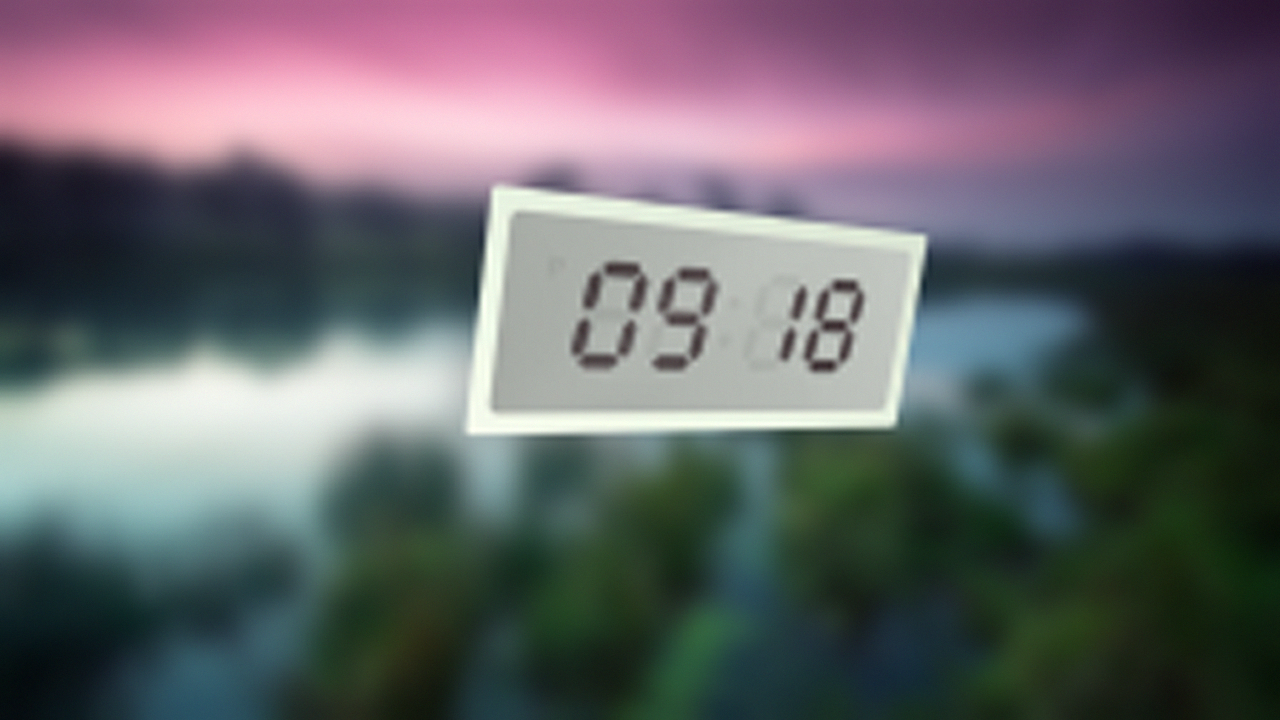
**9:18**
